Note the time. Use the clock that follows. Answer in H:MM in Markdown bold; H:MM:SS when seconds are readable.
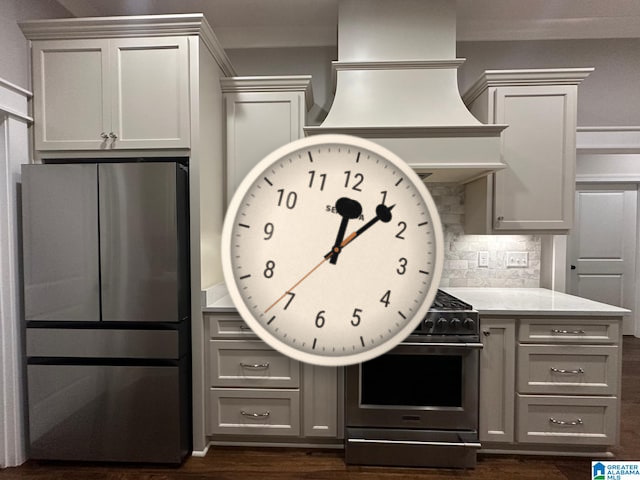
**12:06:36**
